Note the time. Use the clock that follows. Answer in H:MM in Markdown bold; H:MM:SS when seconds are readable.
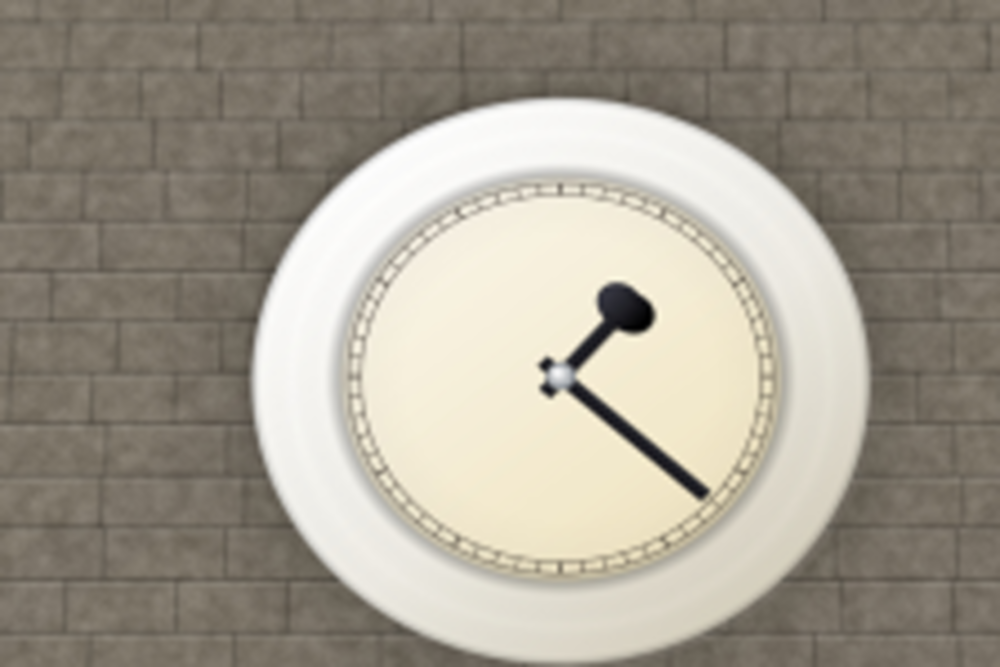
**1:22**
